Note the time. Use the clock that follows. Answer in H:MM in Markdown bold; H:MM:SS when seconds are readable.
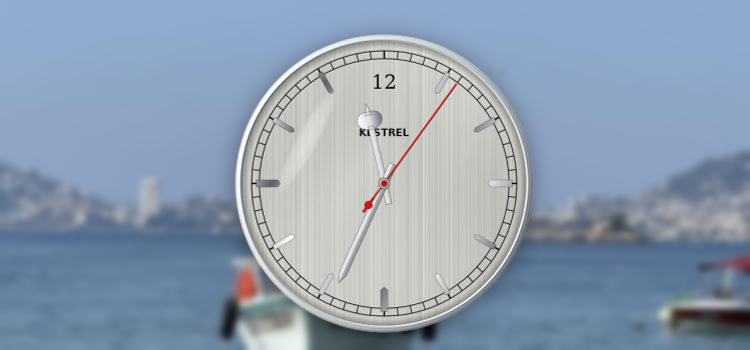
**11:34:06**
